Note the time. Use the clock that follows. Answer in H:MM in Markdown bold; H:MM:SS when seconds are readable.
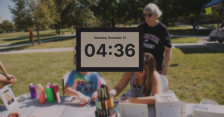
**4:36**
